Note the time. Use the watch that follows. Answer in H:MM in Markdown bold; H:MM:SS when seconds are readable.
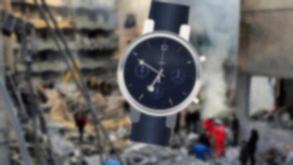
**6:49**
